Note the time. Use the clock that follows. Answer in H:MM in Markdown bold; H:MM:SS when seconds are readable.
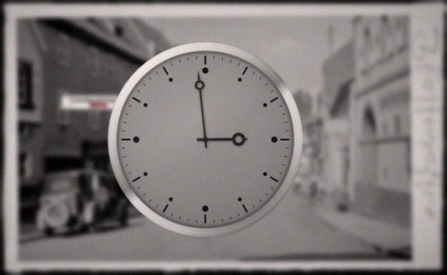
**2:59**
